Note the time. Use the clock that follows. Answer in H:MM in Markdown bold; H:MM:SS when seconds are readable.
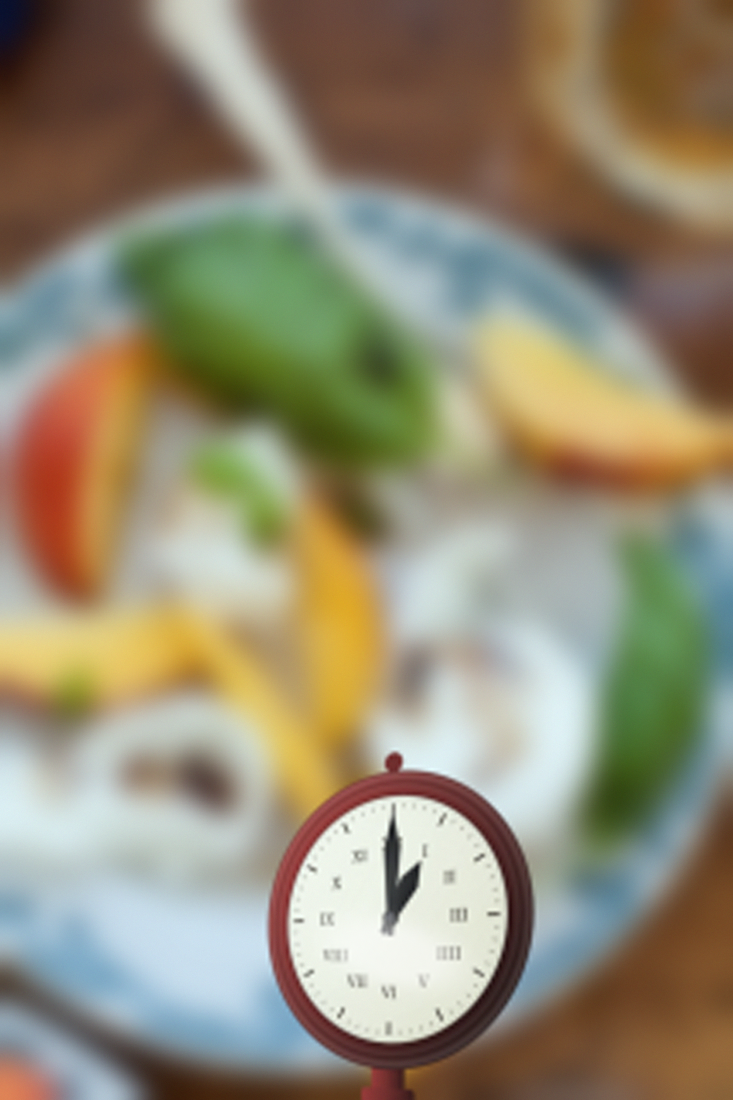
**1:00**
